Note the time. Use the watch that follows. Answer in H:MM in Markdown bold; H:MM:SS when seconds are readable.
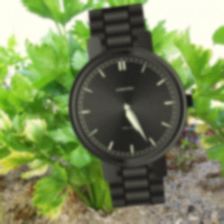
**5:26**
